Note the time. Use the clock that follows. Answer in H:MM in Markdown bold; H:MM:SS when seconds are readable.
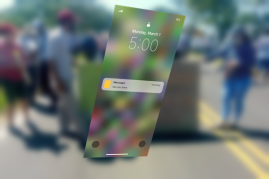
**5:00**
